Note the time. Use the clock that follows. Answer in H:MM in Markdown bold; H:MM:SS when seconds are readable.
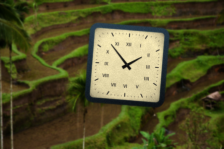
**1:53**
